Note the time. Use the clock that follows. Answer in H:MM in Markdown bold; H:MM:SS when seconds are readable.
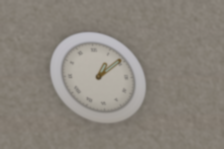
**1:09**
